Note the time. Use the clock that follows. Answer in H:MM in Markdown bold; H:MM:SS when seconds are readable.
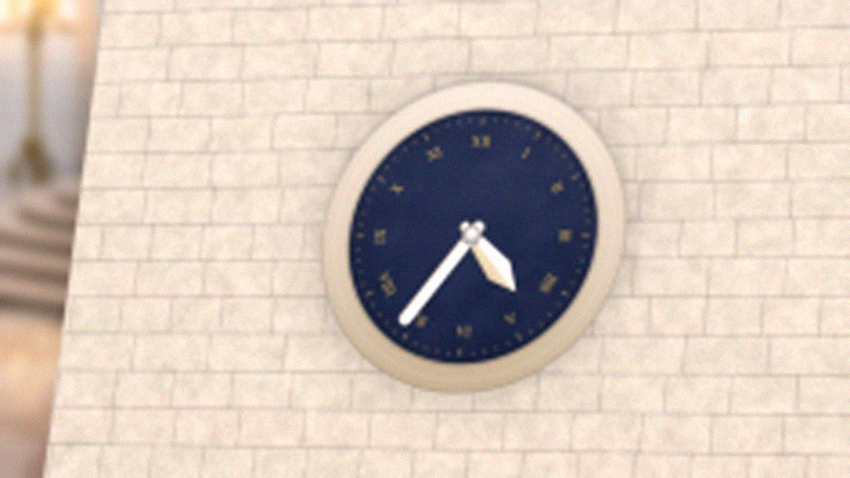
**4:36**
